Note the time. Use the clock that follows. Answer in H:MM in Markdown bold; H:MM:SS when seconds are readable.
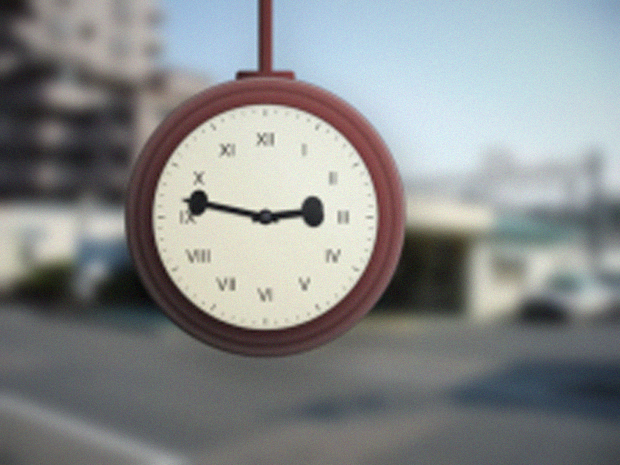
**2:47**
